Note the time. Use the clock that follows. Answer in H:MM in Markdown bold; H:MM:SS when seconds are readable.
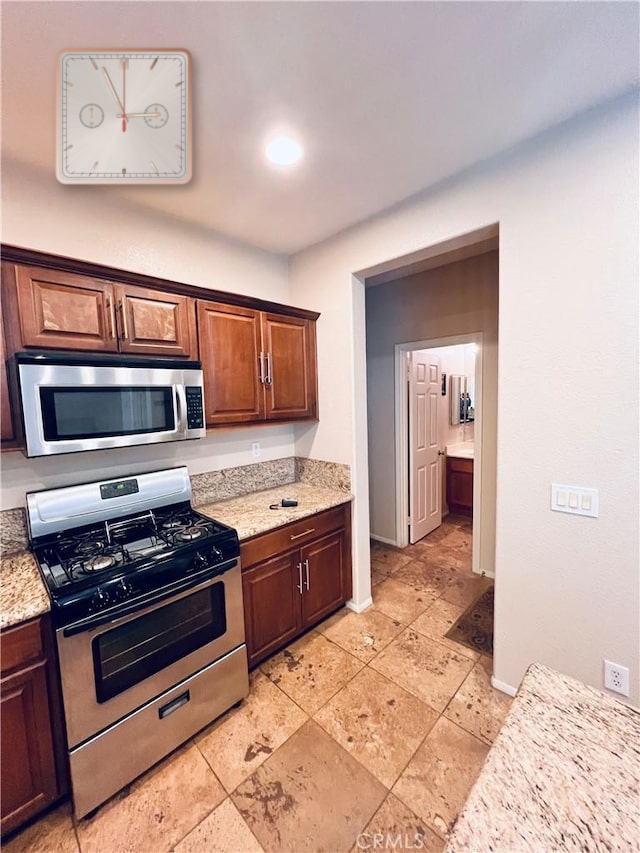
**2:56**
